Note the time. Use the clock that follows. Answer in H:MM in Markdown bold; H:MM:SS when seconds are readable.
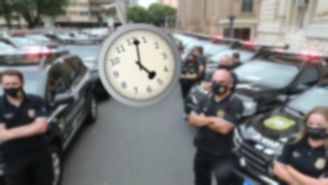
**5:02**
